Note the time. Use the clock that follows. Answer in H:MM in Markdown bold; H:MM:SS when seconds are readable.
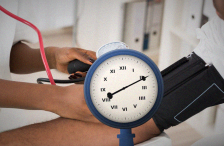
**8:11**
